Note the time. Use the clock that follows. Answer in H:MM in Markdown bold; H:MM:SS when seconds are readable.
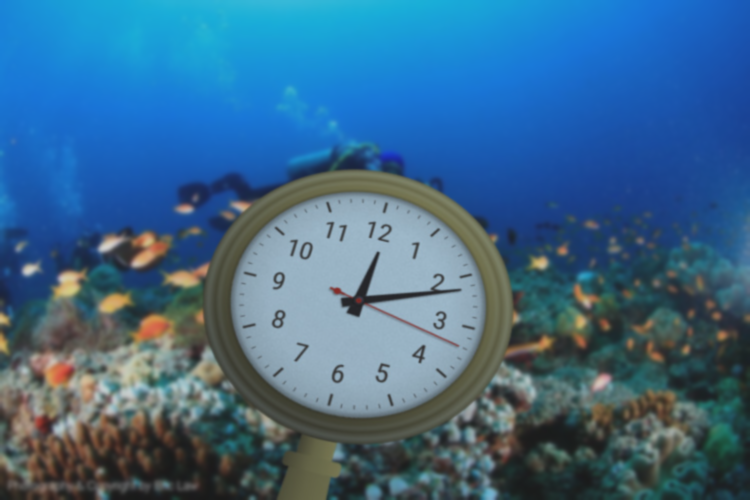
**12:11:17**
